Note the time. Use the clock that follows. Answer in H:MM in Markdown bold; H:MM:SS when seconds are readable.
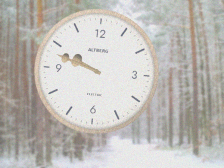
**9:48**
